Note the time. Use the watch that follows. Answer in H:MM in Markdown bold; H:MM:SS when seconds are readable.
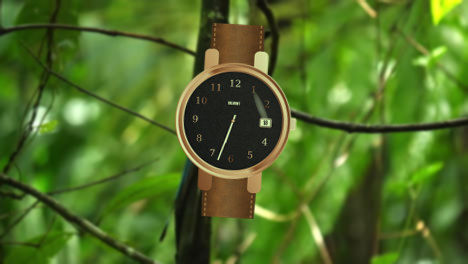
**6:33**
